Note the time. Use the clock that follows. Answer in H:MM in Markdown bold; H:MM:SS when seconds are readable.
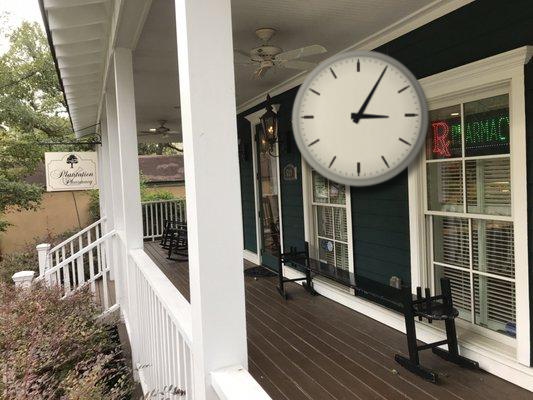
**3:05**
